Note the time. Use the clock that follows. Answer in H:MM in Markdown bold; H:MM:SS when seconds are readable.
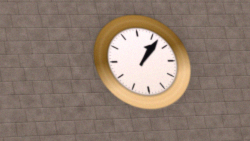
**1:07**
